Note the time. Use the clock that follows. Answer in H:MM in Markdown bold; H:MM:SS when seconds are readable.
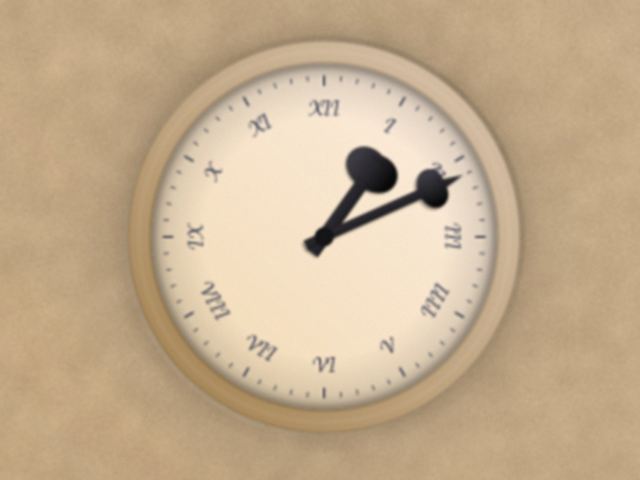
**1:11**
